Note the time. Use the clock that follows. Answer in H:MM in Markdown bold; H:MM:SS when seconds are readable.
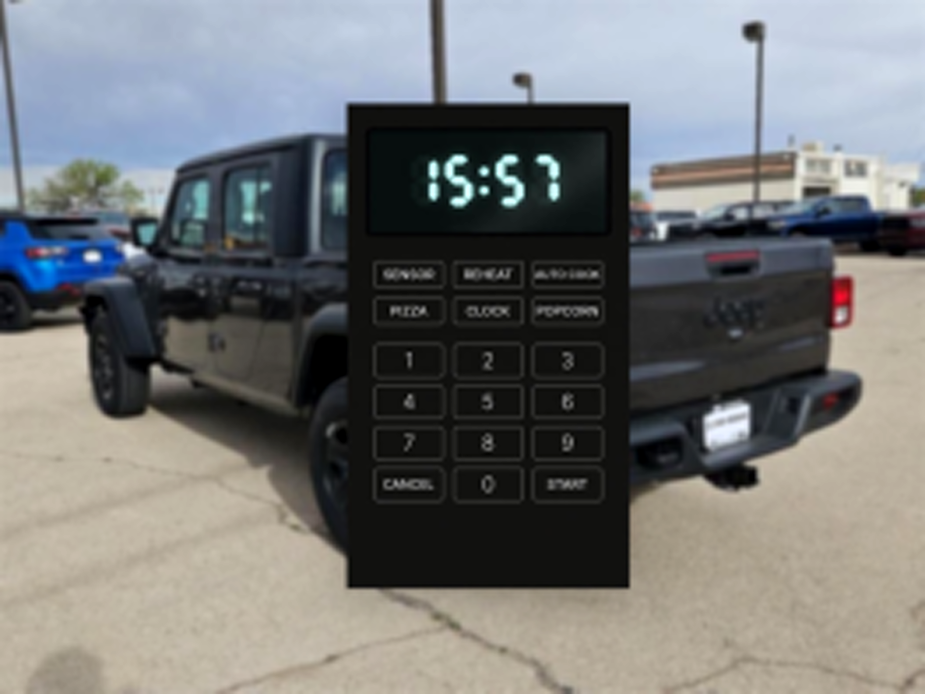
**15:57**
